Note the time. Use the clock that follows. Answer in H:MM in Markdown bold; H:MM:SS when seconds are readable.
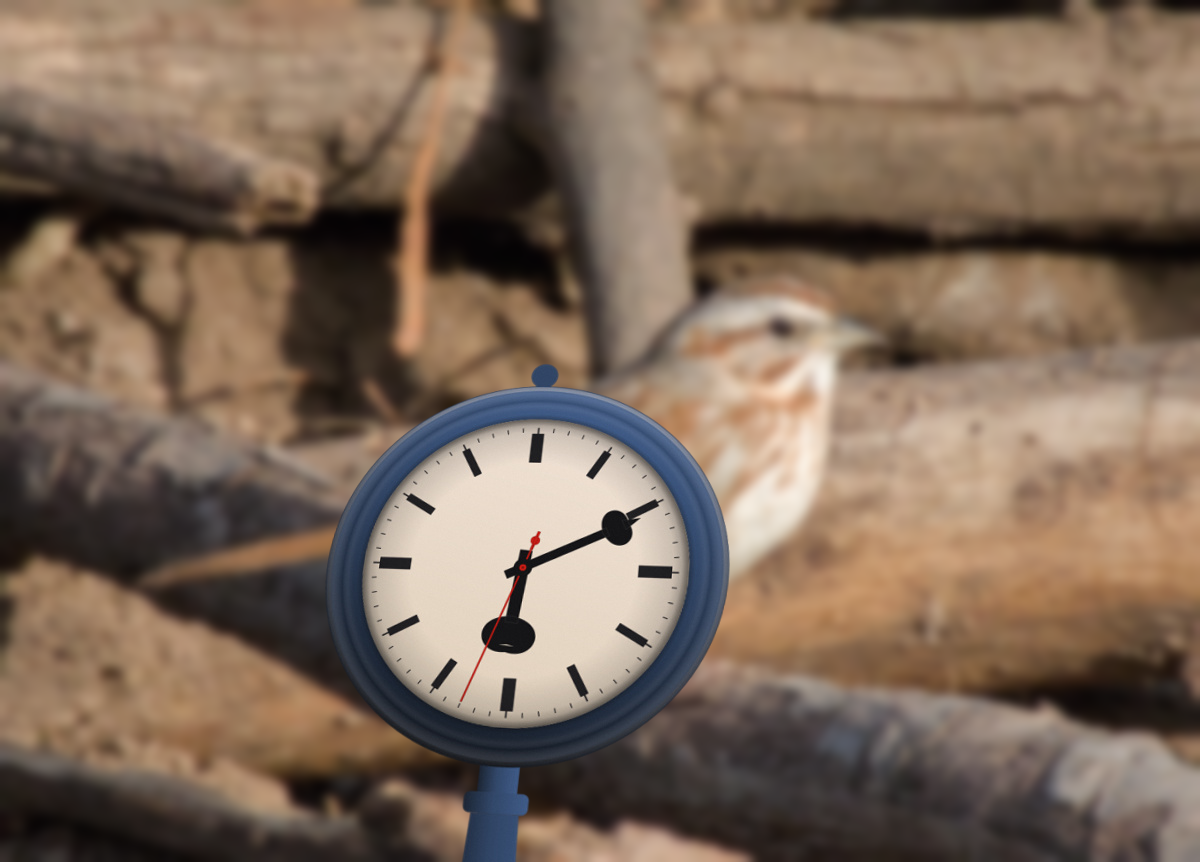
**6:10:33**
